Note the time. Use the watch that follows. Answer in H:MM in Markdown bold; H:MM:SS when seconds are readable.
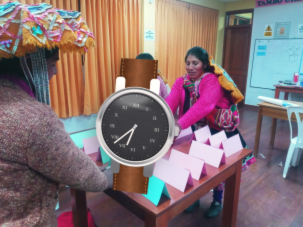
**6:38**
